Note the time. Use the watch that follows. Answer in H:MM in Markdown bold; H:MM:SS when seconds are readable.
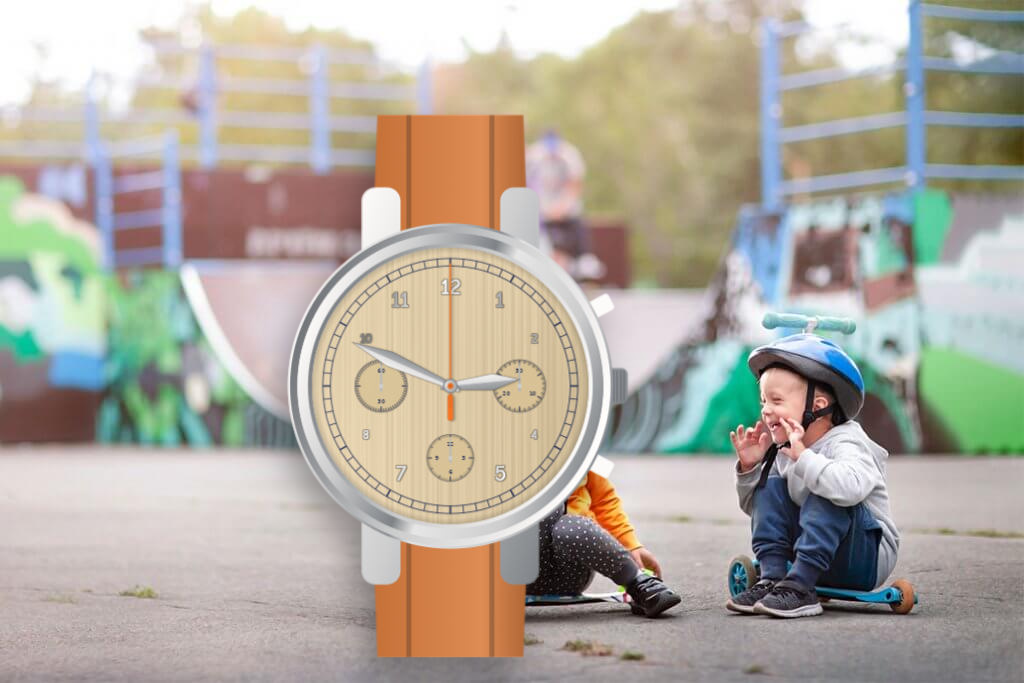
**2:49**
